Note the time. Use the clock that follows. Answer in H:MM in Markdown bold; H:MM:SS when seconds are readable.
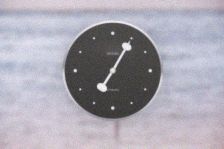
**7:05**
